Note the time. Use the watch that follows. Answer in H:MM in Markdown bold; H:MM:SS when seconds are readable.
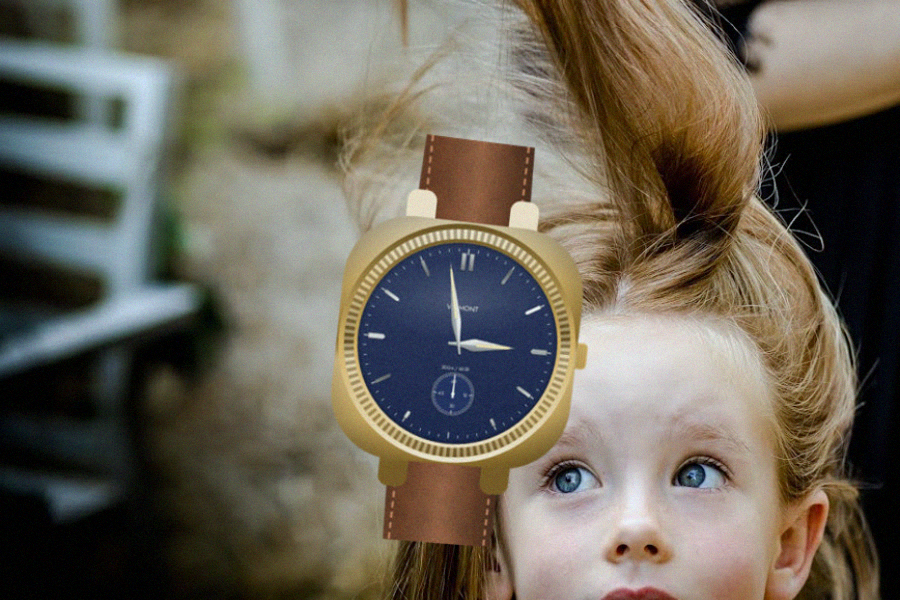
**2:58**
